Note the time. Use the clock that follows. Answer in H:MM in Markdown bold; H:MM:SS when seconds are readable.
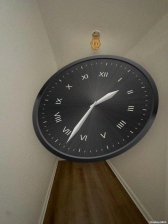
**1:33**
